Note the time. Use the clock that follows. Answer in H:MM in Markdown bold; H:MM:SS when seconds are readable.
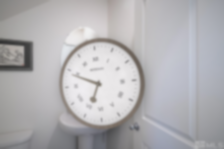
**6:49**
